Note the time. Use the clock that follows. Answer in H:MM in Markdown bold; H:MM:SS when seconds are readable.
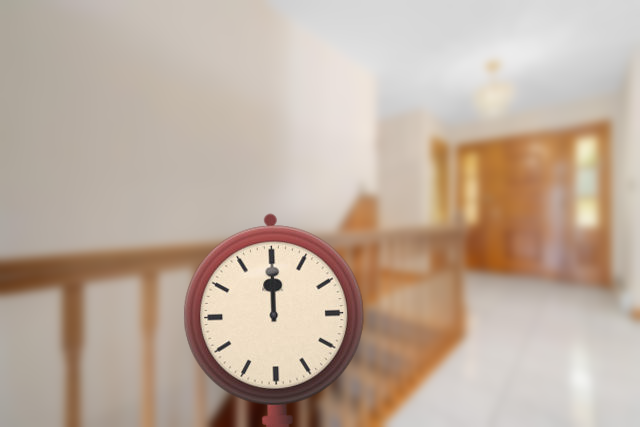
**12:00**
